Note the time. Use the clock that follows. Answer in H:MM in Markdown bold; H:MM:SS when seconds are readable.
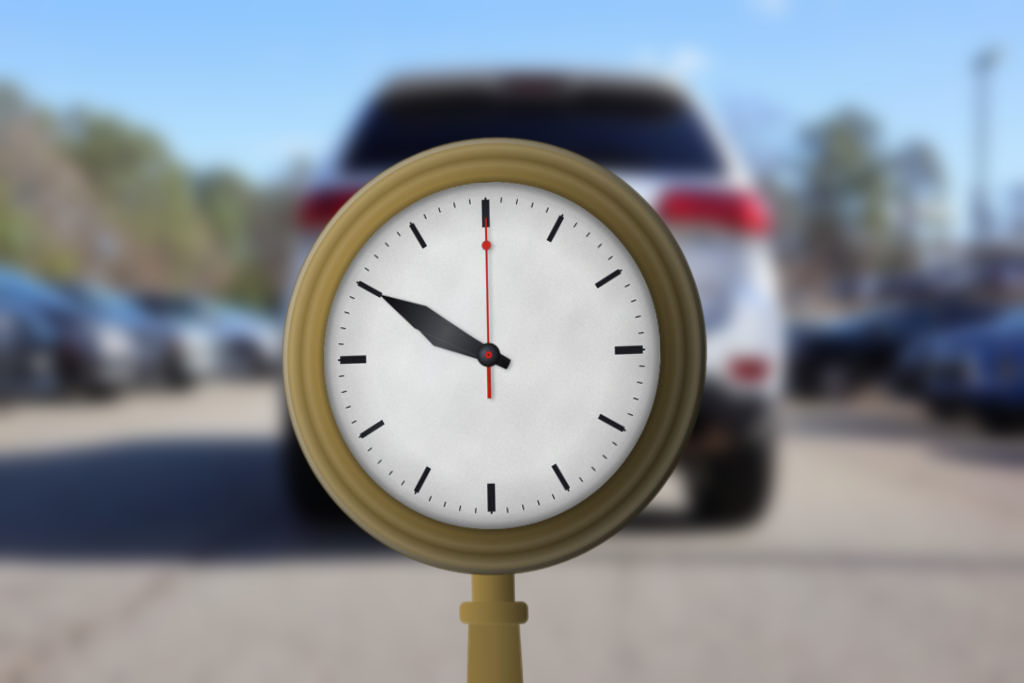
**9:50:00**
